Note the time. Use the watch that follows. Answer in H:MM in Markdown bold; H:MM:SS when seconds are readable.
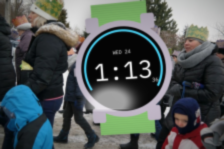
**1:13**
